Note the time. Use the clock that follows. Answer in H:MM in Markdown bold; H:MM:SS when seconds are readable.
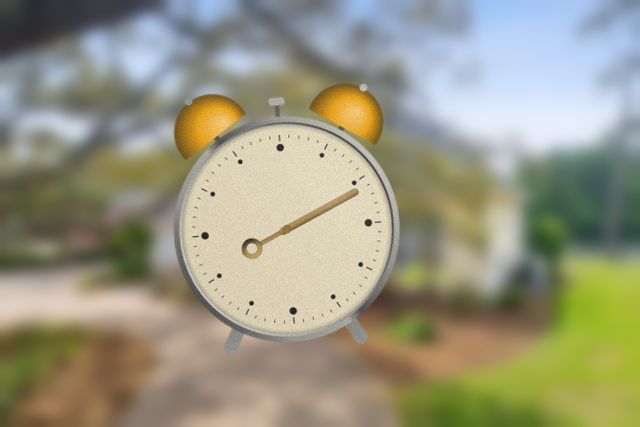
**8:11**
